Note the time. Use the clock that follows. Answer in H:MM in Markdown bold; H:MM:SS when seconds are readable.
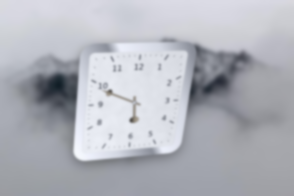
**5:49**
